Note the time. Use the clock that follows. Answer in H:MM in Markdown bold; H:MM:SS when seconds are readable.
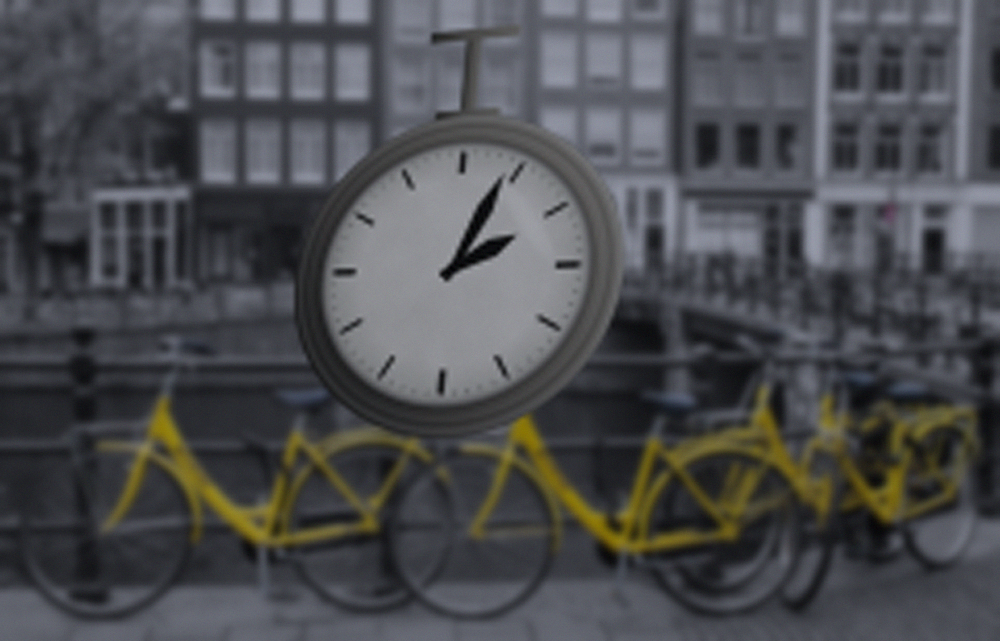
**2:04**
